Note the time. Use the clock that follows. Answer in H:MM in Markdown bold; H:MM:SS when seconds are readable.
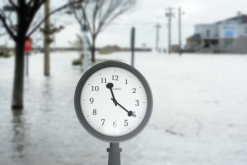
**11:21**
